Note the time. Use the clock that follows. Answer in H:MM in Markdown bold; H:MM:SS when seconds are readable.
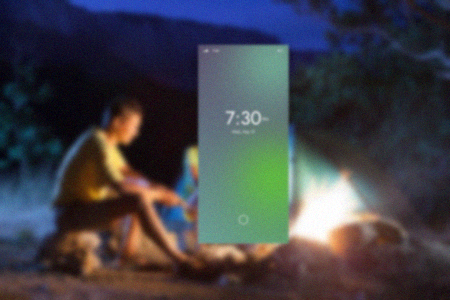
**7:30**
